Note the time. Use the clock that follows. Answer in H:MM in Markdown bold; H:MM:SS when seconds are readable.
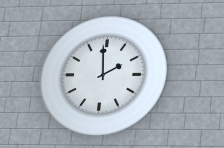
**1:59**
